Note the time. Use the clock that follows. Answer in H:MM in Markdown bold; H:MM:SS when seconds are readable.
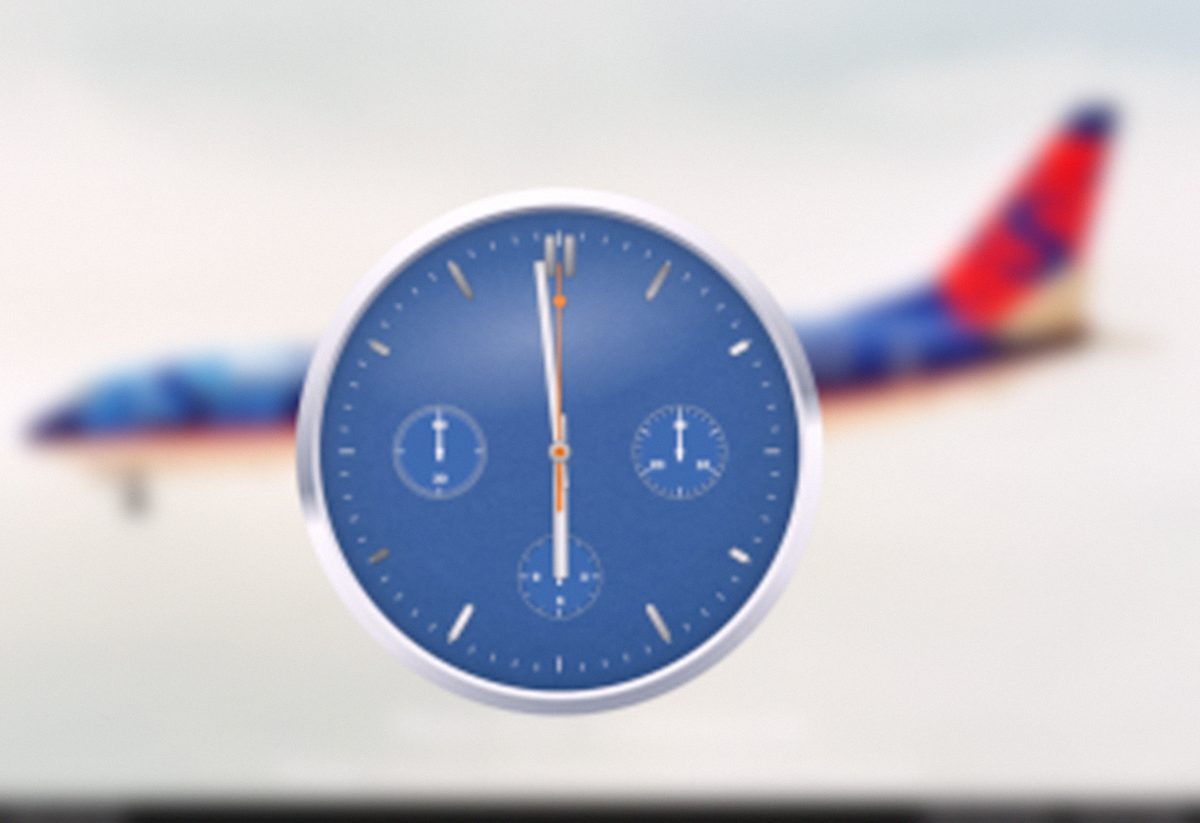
**5:59**
